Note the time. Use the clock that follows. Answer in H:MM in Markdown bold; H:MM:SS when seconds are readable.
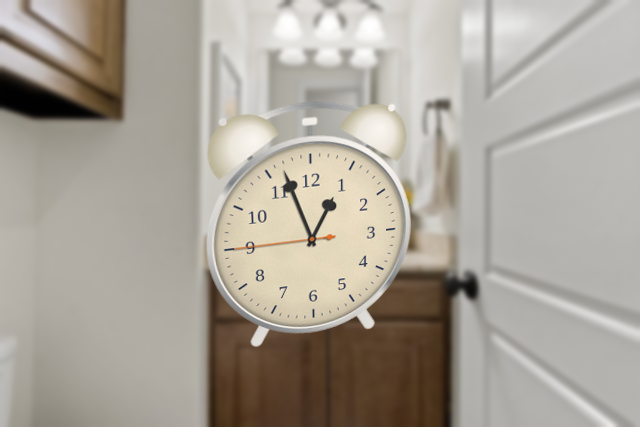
**12:56:45**
